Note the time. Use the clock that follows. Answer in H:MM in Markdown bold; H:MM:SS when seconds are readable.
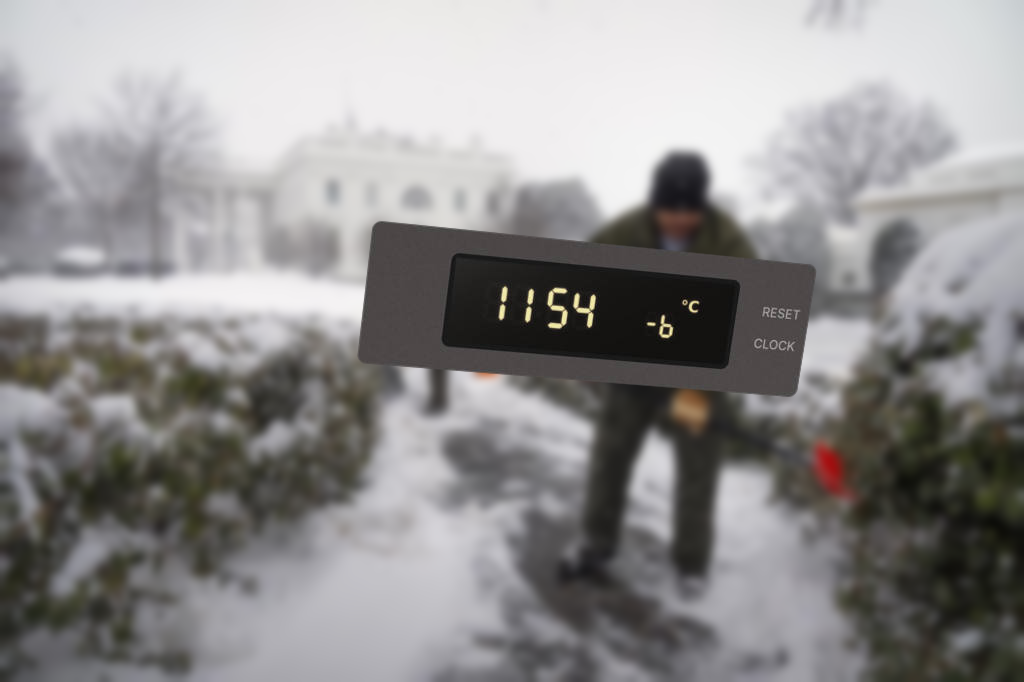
**11:54**
